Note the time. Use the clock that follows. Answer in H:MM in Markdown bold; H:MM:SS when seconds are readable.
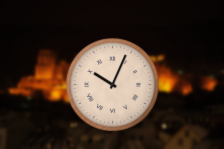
**10:04**
